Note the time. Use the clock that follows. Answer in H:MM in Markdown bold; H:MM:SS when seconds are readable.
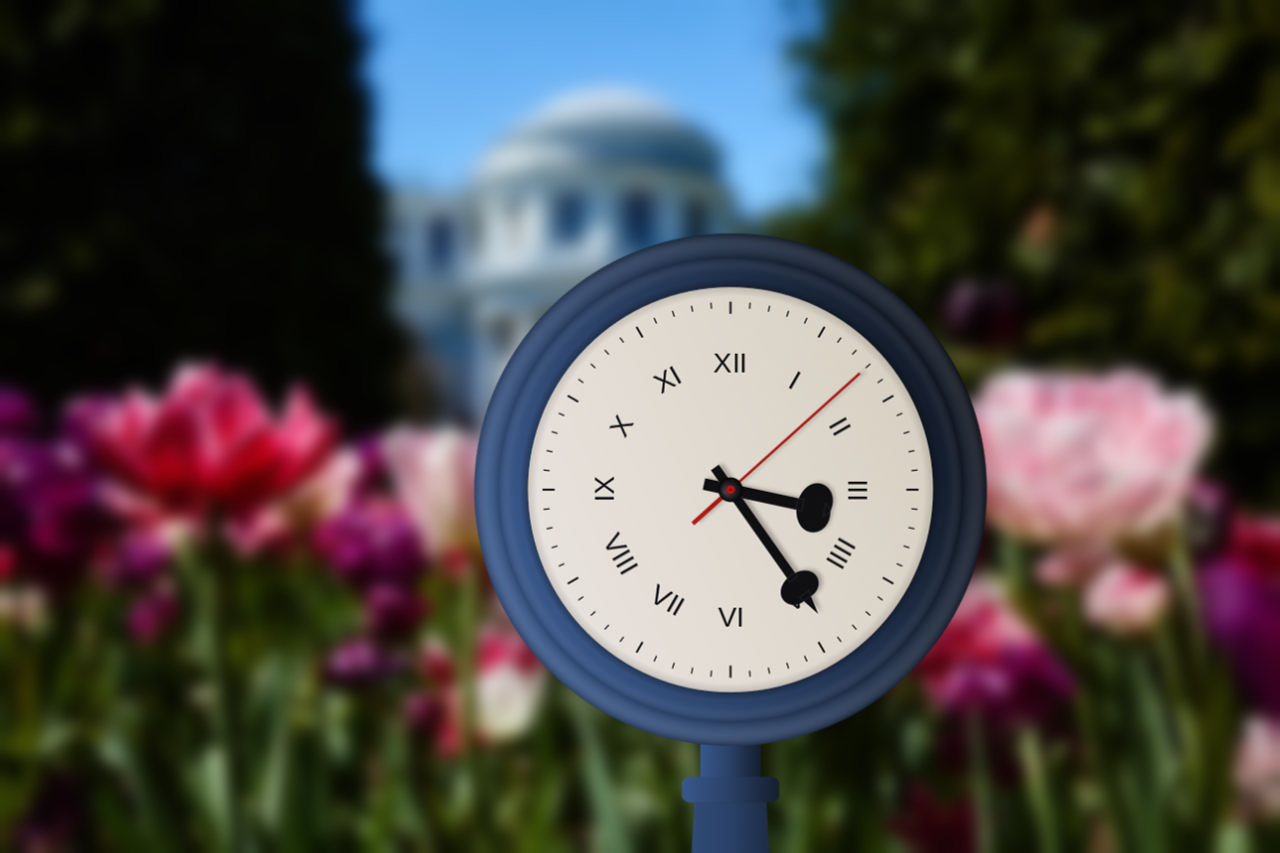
**3:24:08**
